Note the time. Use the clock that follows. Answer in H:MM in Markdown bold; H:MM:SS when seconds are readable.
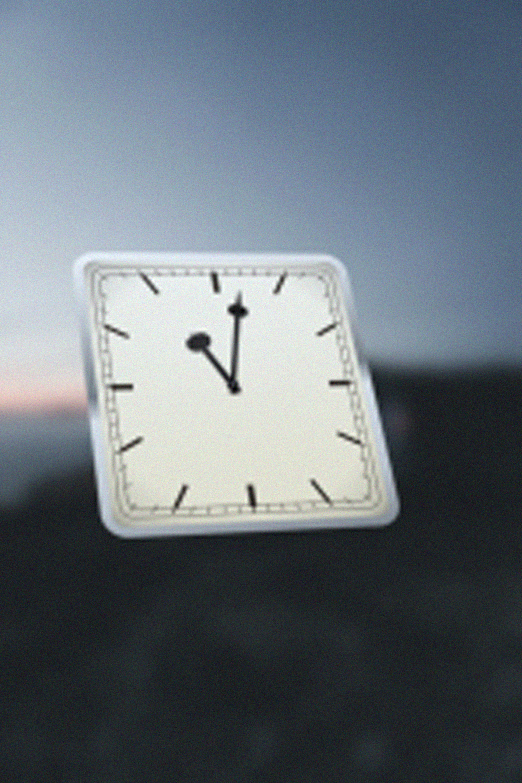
**11:02**
